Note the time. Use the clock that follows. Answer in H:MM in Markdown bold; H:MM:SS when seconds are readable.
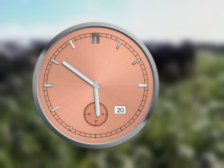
**5:51**
